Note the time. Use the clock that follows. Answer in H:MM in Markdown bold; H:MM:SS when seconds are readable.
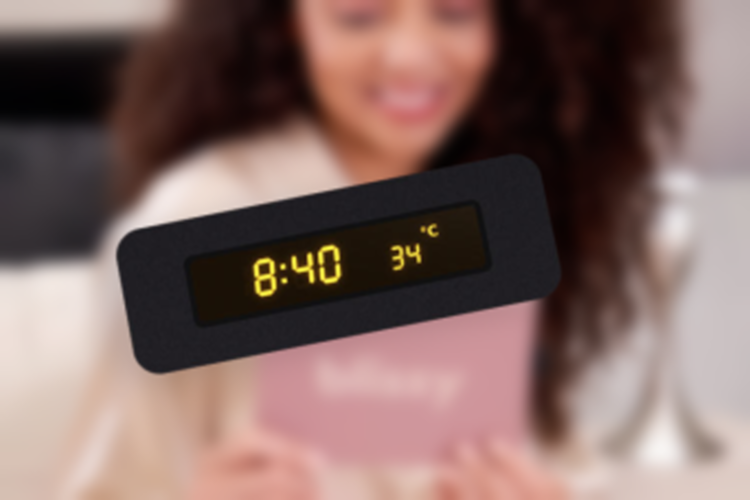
**8:40**
